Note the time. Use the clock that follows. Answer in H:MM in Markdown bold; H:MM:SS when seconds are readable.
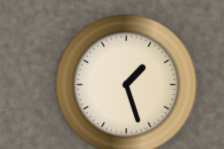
**1:27**
